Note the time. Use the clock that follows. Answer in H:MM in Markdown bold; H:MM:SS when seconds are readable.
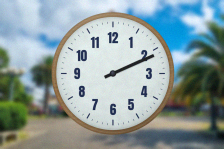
**2:11**
